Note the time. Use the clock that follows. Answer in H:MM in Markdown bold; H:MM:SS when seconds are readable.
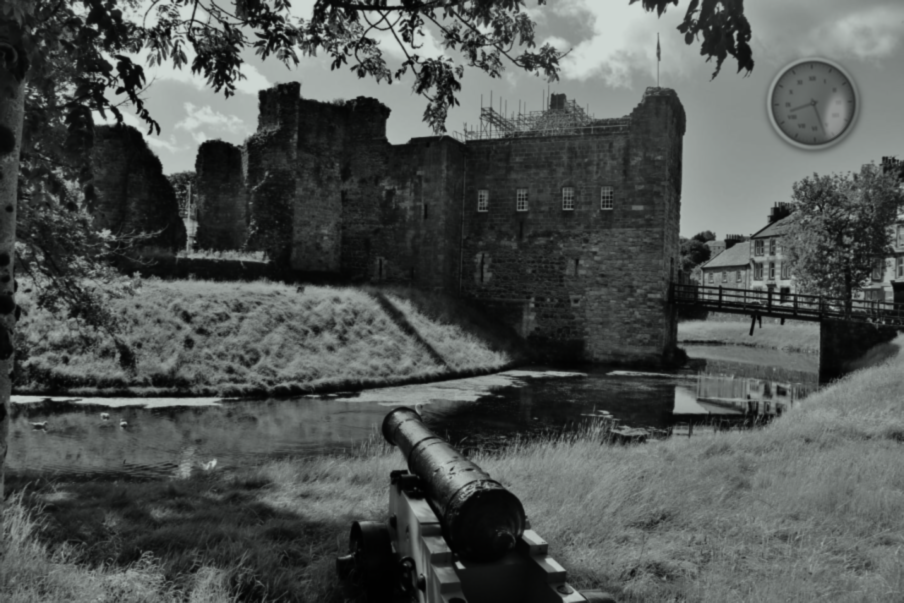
**8:27**
